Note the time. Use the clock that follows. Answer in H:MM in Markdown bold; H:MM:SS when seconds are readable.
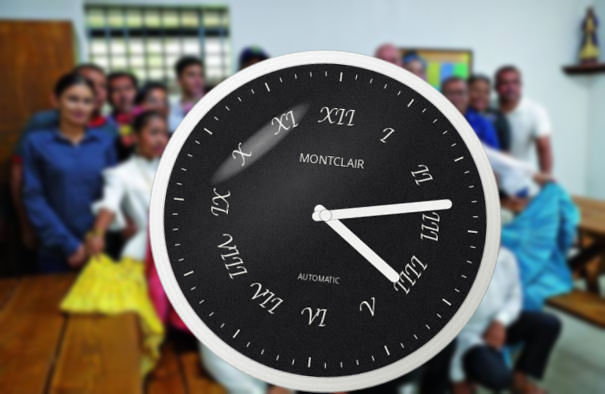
**4:13**
